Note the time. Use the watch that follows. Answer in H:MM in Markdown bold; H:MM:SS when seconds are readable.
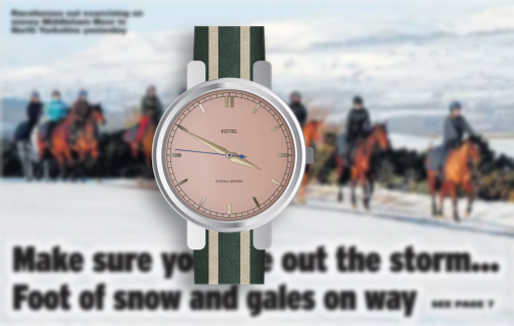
**3:49:46**
